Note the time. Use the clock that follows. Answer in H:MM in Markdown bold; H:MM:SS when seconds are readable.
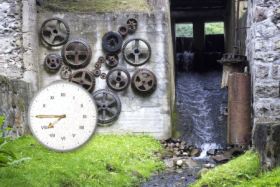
**7:45**
